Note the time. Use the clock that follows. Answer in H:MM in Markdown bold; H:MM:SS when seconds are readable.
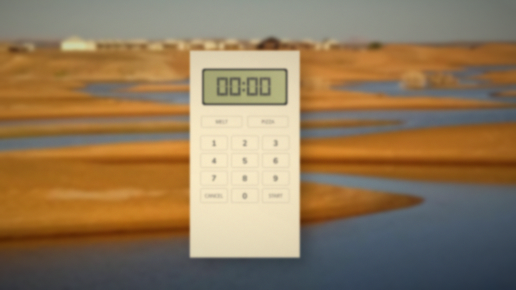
**0:00**
